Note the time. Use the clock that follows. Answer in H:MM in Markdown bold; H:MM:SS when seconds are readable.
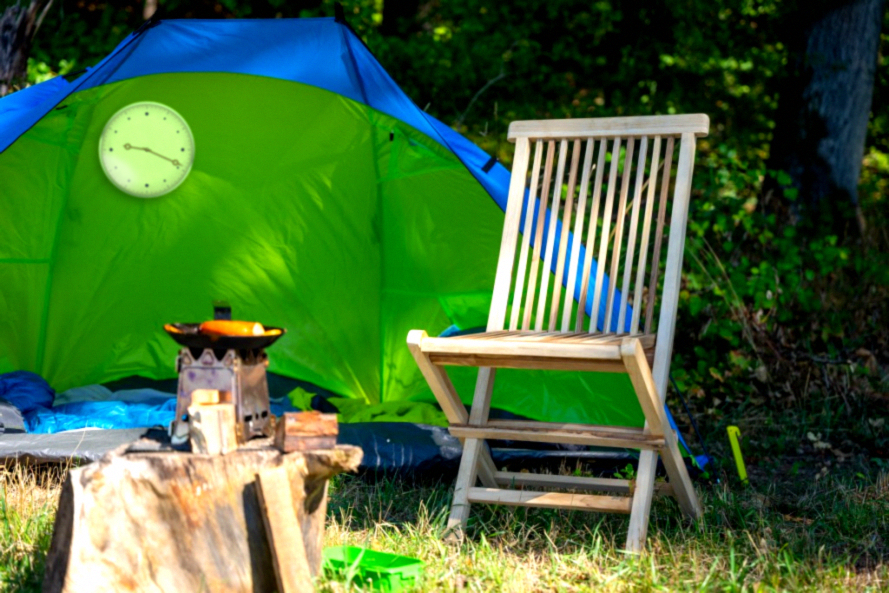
**9:19**
